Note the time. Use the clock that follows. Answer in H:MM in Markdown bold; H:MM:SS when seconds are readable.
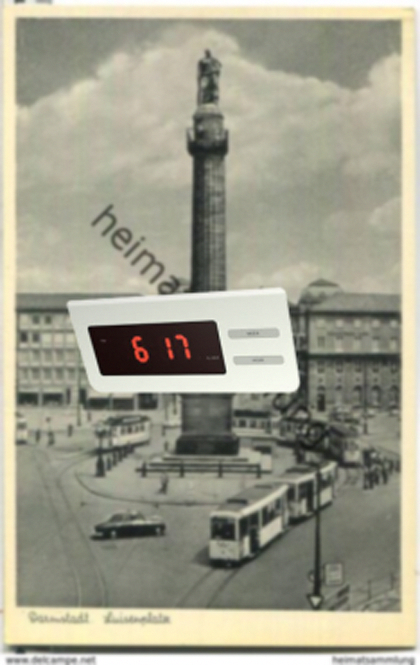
**6:17**
